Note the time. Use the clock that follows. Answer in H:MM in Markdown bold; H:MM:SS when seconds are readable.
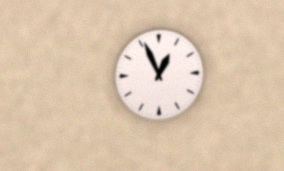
**12:56**
